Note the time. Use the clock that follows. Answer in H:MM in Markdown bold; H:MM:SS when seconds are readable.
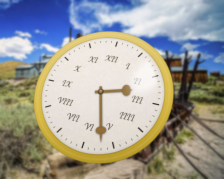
**2:27**
